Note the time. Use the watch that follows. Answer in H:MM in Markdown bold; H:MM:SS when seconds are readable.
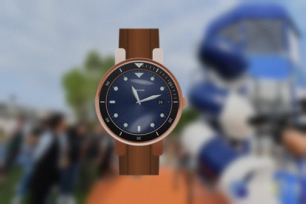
**11:12**
